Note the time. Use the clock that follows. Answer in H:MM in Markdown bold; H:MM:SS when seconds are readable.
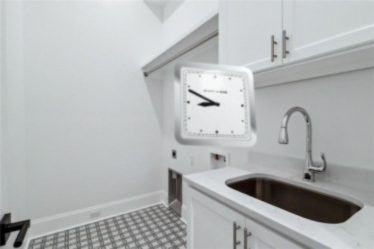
**8:49**
